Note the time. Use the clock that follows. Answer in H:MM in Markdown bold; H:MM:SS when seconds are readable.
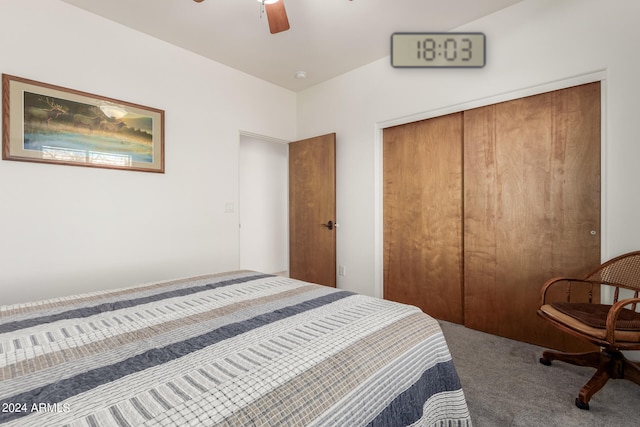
**18:03**
